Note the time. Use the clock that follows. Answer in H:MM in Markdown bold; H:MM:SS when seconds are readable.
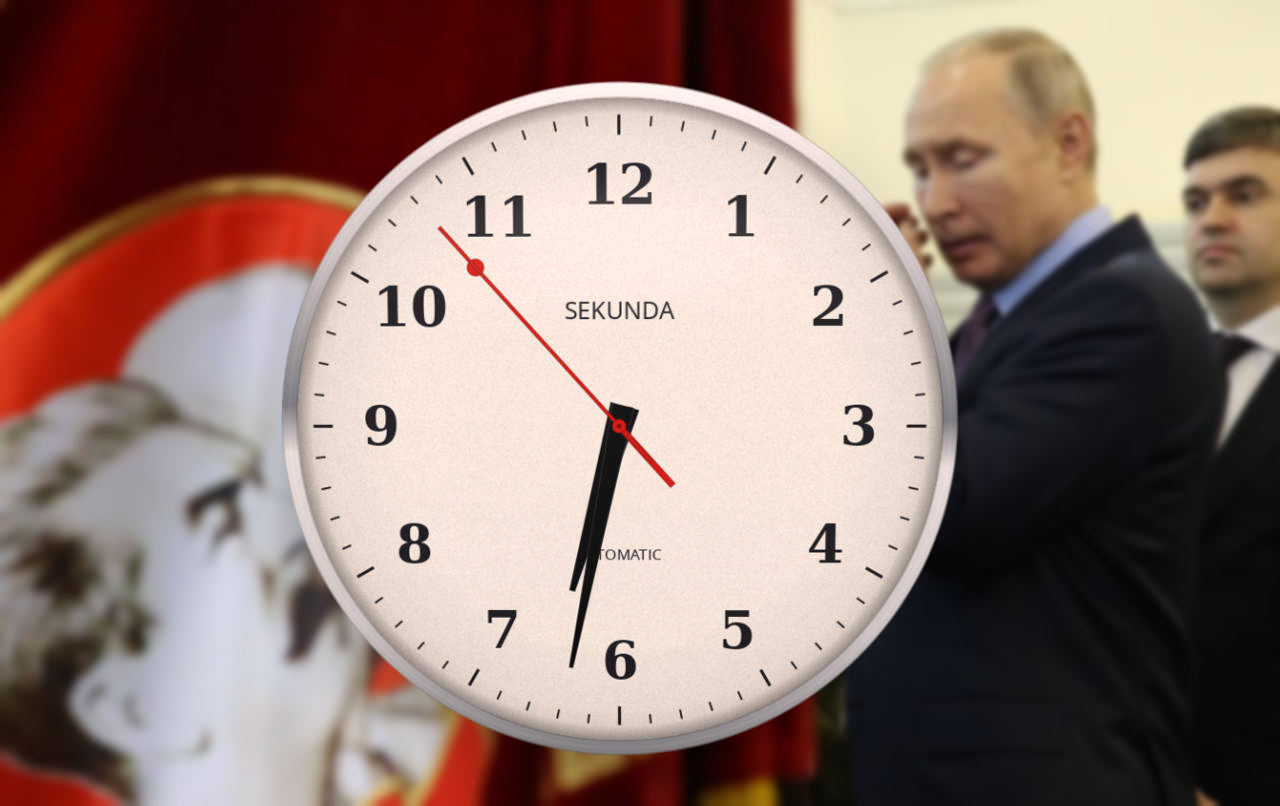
**6:31:53**
